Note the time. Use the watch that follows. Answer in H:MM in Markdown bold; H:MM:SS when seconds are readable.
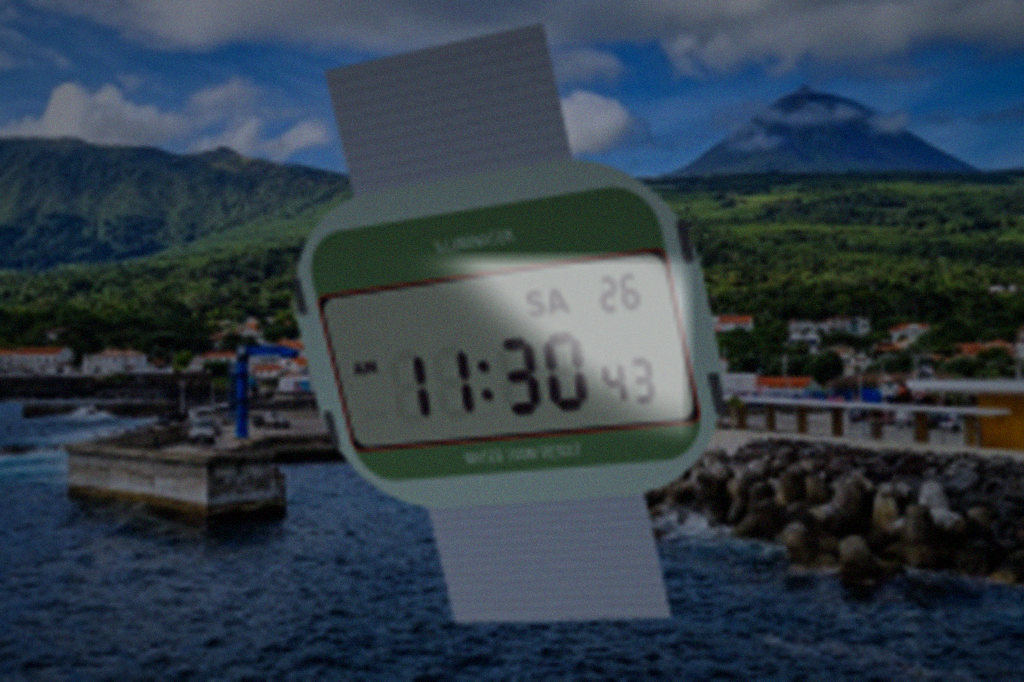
**11:30:43**
